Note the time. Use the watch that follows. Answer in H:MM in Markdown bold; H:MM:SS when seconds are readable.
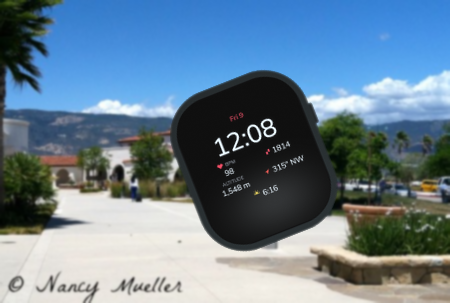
**12:08**
